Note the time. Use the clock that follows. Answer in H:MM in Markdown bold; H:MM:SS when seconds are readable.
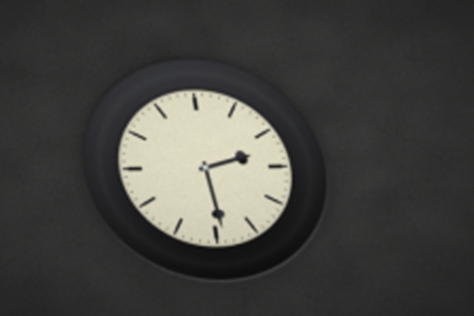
**2:29**
